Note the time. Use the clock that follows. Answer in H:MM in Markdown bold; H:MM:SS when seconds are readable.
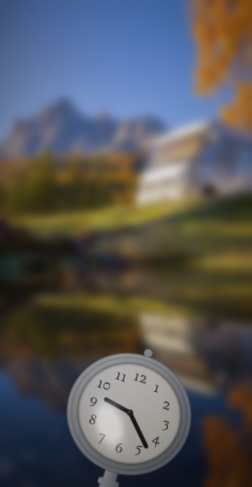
**9:23**
